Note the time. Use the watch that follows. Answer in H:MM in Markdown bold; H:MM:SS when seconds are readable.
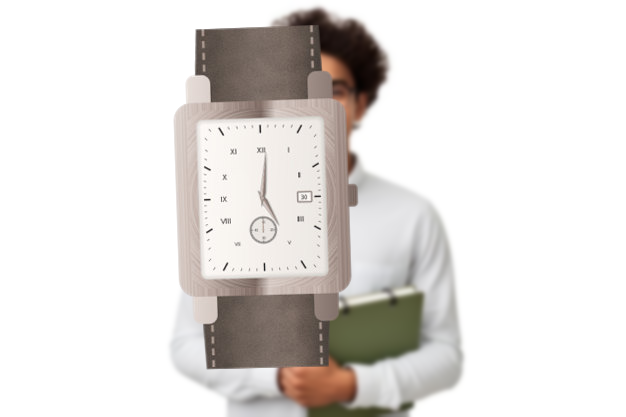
**5:01**
